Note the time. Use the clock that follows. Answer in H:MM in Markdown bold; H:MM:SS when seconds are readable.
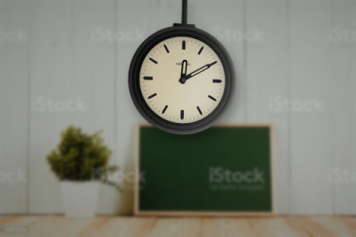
**12:10**
